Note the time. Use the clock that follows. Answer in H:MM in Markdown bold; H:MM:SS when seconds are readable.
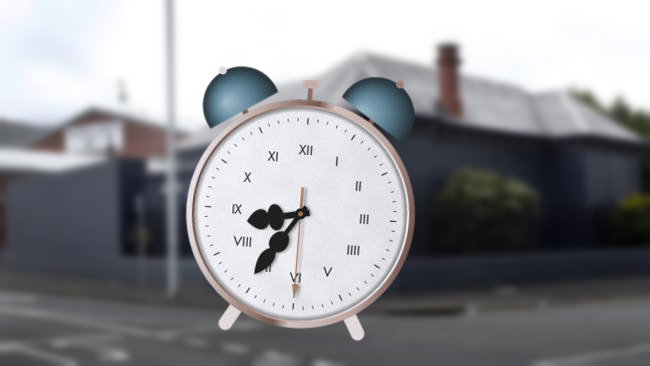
**8:35:30**
